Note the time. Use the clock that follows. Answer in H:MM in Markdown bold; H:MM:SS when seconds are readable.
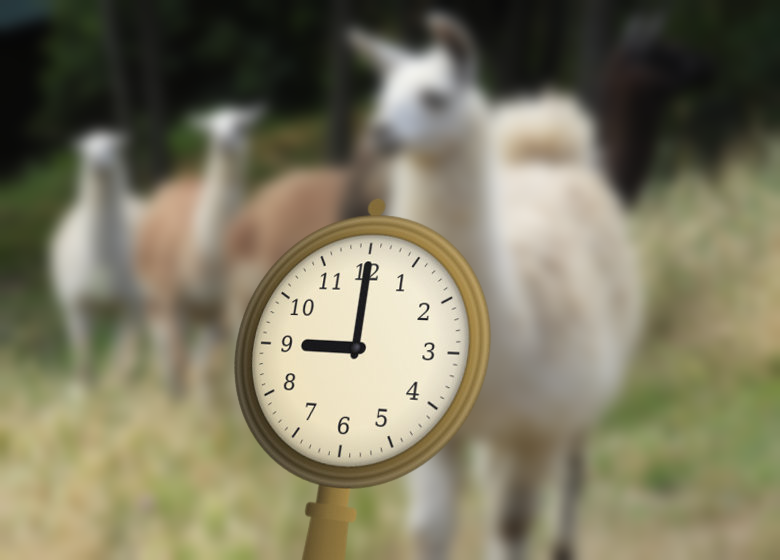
**9:00**
